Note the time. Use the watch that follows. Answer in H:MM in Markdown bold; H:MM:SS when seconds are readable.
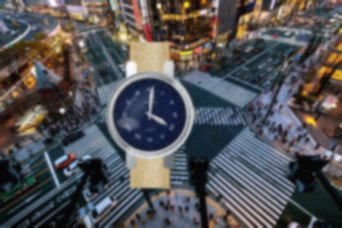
**4:01**
